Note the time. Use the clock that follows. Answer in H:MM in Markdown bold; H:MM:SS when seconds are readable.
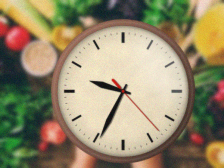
**9:34:23**
